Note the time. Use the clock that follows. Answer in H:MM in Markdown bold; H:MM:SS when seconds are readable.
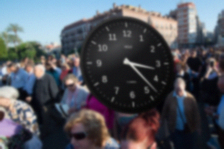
**3:23**
